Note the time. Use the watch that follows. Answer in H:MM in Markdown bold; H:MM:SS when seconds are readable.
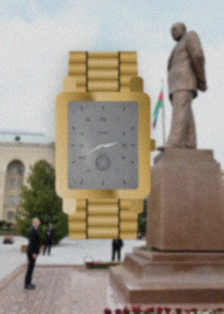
**2:40**
